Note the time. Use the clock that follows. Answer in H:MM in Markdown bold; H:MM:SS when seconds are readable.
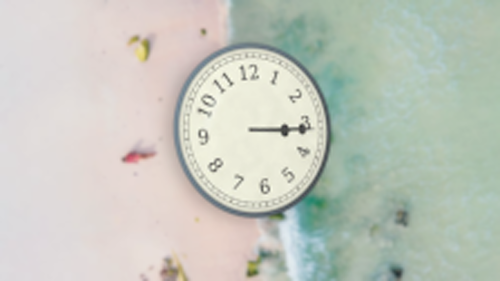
**3:16**
